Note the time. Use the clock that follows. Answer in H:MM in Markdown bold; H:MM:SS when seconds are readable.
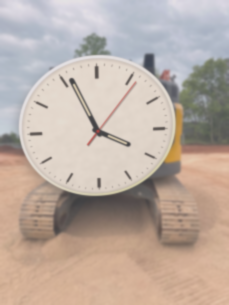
**3:56:06**
